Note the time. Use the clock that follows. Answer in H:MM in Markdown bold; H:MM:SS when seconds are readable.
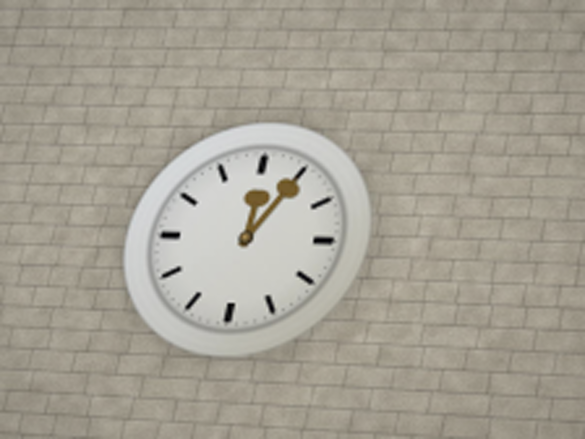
**12:05**
